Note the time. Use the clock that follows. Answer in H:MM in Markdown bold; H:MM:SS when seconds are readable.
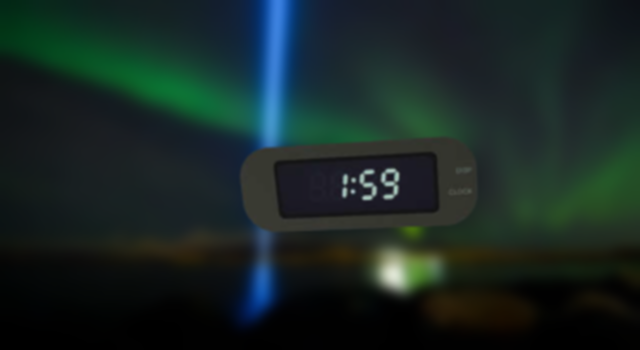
**1:59**
